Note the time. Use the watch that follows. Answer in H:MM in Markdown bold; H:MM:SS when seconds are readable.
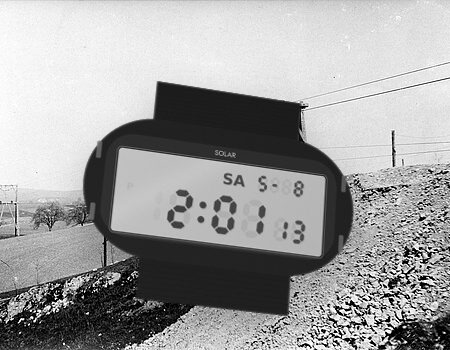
**2:01:13**
